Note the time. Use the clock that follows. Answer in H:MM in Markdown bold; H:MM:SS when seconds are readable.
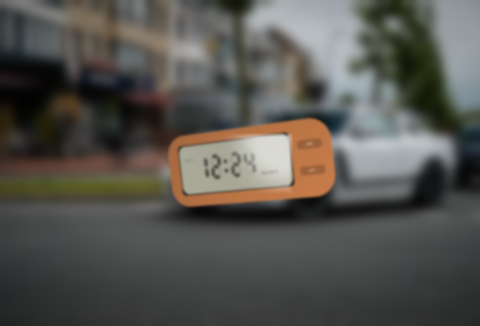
**12:24**
